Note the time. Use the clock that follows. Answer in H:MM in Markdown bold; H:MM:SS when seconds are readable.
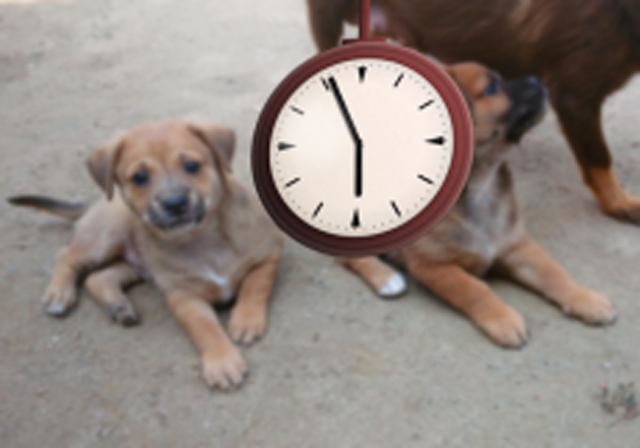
**5:56**
